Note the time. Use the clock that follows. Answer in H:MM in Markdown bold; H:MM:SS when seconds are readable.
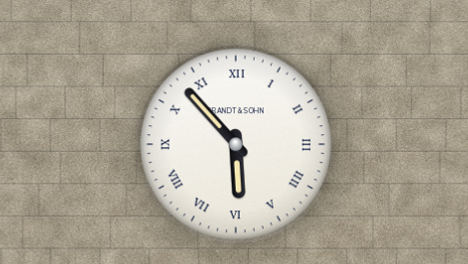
**5:53**
